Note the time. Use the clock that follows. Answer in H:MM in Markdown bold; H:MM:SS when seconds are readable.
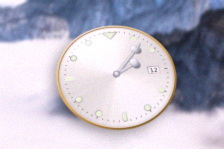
**2:07**
